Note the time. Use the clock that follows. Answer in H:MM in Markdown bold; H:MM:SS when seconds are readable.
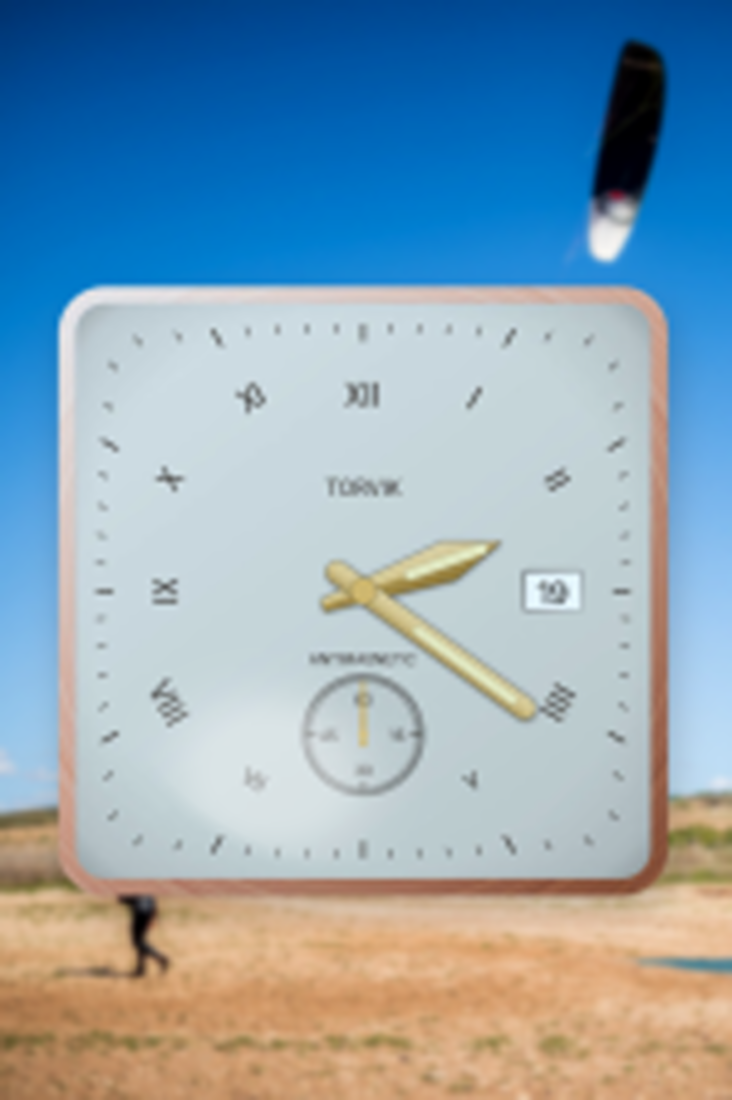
**2:21**
